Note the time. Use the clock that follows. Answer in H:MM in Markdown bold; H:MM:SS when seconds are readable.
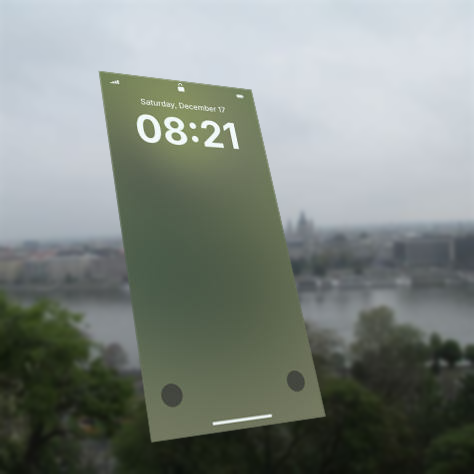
**8:21**
